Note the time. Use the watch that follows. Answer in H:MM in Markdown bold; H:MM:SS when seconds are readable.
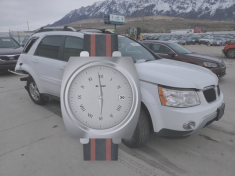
**5:59**
